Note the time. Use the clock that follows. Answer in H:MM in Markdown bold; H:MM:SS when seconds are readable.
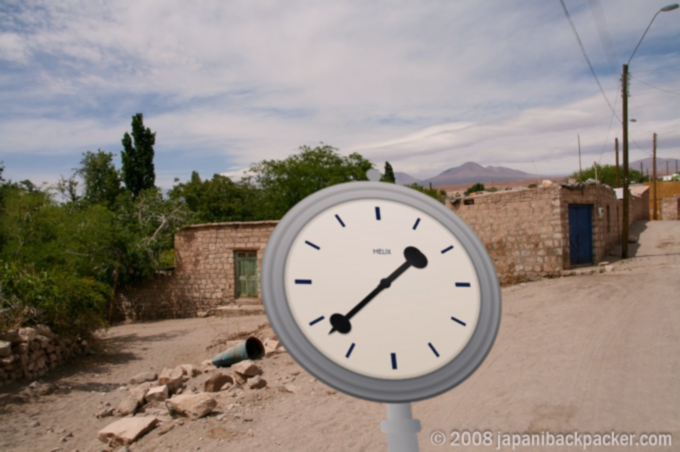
**1:38**
